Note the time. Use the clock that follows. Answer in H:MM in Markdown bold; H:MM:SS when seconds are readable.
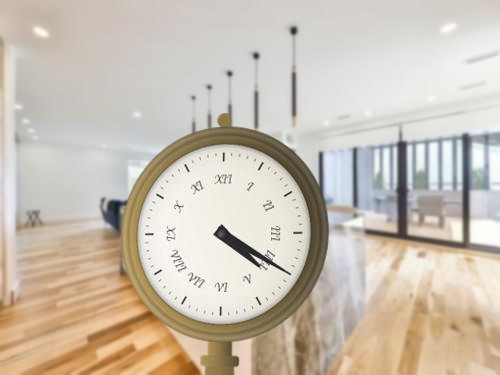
**4:20**
